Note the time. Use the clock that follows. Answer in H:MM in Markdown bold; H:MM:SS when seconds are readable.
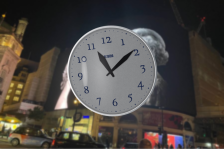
**11:09**
